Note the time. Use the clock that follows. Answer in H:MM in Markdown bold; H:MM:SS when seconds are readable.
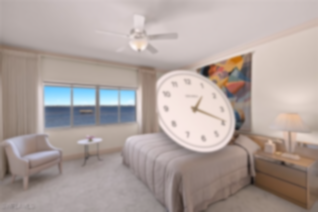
**1:19**
